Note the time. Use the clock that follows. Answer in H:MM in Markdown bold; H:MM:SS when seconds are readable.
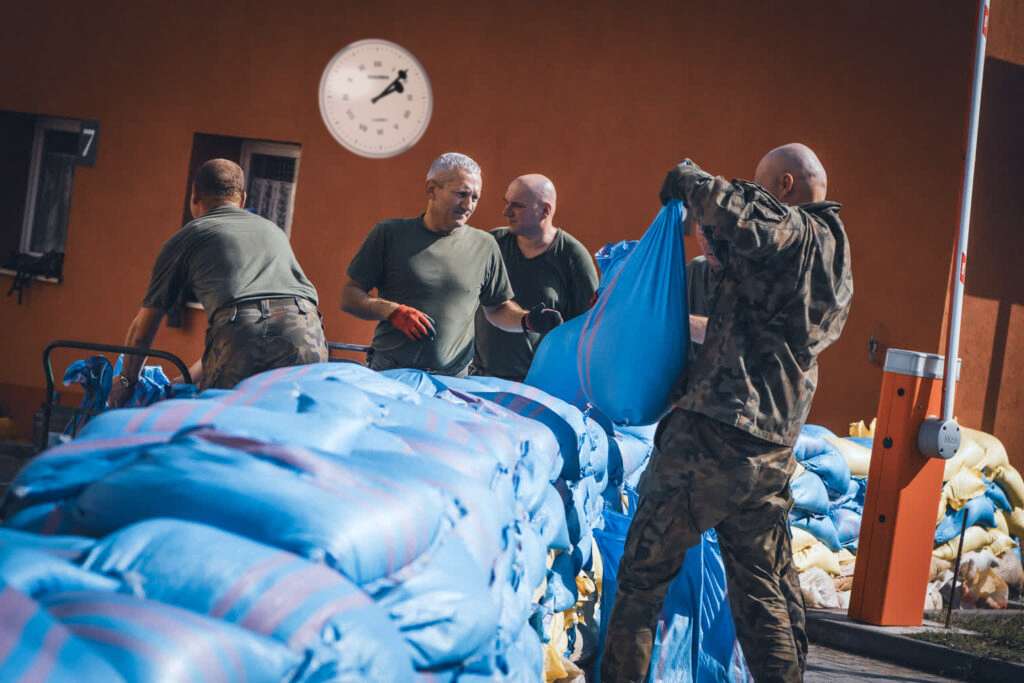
**2:08**
